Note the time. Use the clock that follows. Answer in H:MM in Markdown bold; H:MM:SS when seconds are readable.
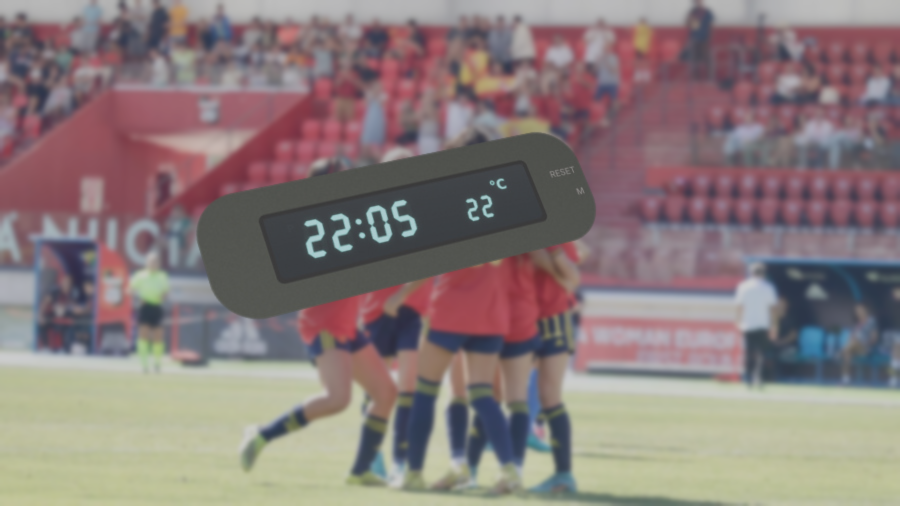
**22:05**
